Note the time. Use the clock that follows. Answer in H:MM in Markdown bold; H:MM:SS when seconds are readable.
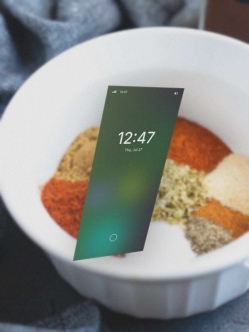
**12:47**
